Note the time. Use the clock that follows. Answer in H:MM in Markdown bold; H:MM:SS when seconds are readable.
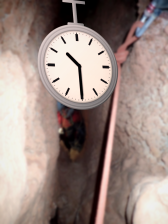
**10:30**
